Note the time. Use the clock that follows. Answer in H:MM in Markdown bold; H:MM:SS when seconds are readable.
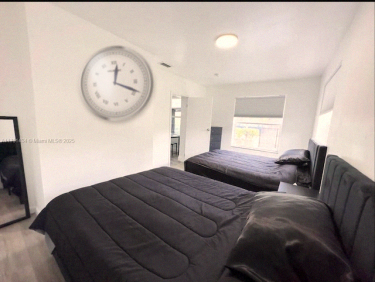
**12:19**
